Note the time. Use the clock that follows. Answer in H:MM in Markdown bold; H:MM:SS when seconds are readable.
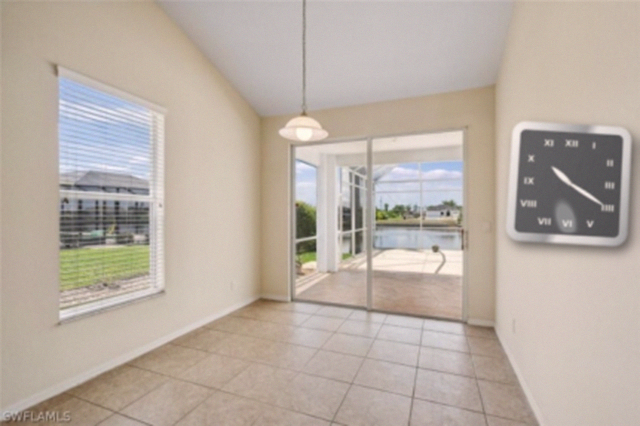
**10:20**
